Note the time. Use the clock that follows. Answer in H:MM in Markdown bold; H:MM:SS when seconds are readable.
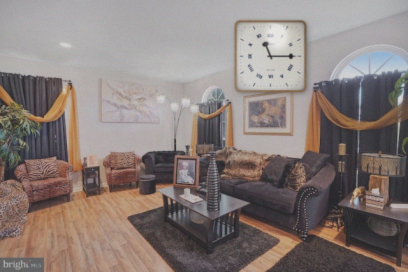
**11:15**
